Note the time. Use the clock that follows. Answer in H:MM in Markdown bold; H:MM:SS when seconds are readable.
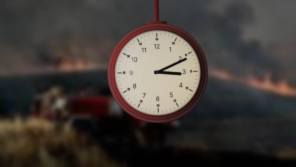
**3:11**
